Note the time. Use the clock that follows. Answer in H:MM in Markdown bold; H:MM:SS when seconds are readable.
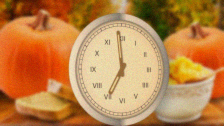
**6:59**
